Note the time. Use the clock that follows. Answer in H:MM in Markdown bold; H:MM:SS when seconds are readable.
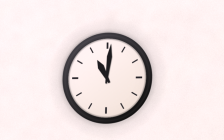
**11:01**
